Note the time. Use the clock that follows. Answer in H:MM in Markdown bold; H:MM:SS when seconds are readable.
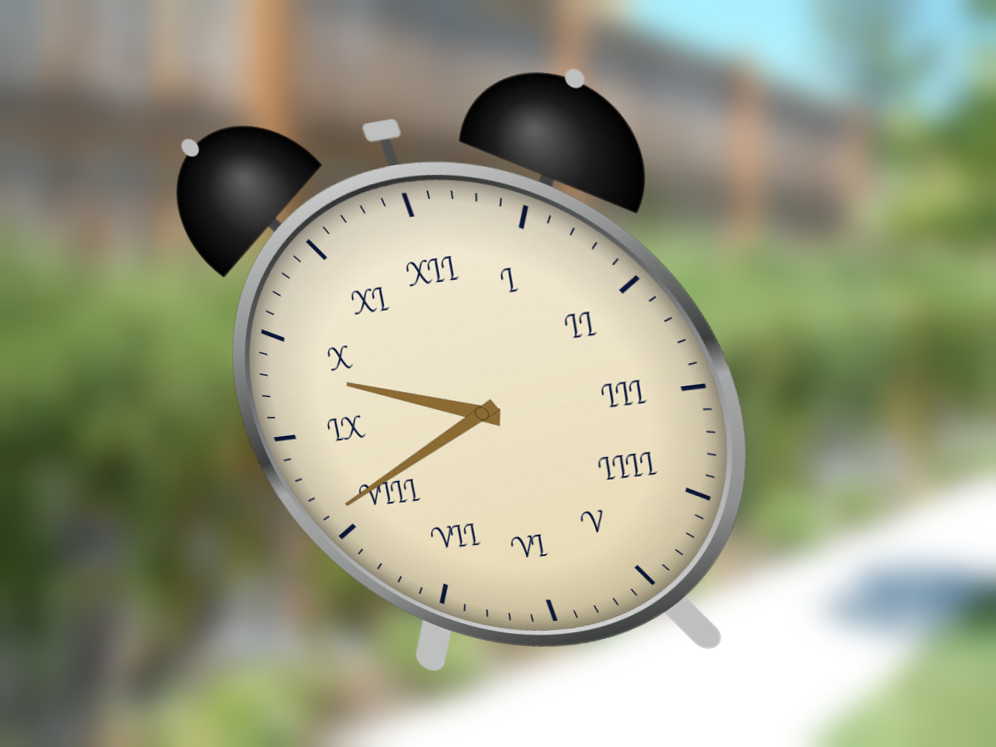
**9:41**
